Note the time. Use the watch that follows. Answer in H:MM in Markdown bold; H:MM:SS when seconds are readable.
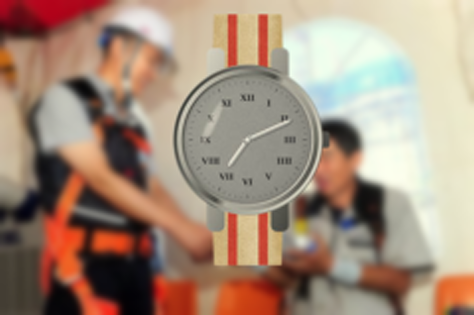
**7:11**
